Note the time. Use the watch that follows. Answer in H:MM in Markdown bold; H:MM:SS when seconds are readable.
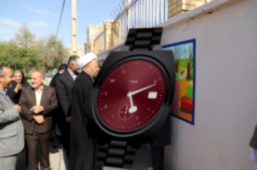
**5:11**
